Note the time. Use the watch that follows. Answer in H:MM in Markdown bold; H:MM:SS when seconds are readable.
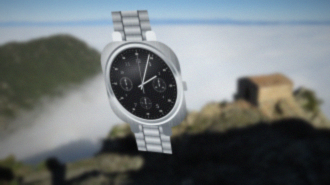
**2:04**
